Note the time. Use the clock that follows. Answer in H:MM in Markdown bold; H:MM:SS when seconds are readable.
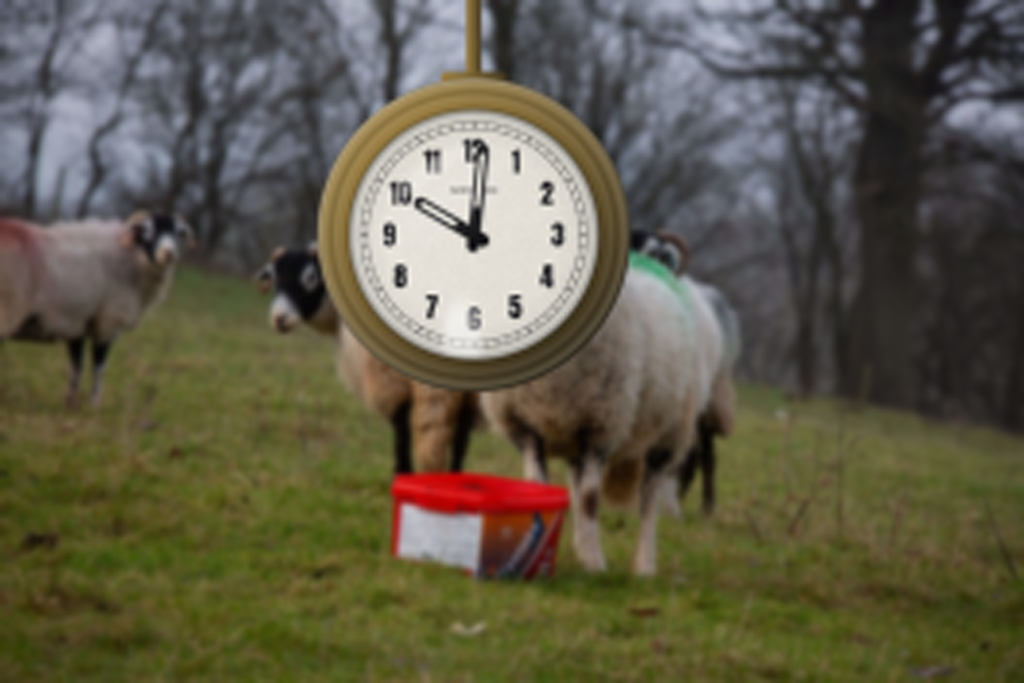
**10:01**
